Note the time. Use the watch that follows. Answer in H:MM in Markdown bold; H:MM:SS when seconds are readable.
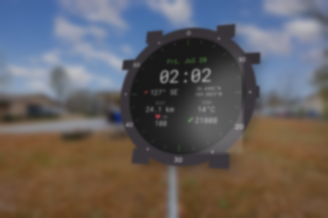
**2:02**
